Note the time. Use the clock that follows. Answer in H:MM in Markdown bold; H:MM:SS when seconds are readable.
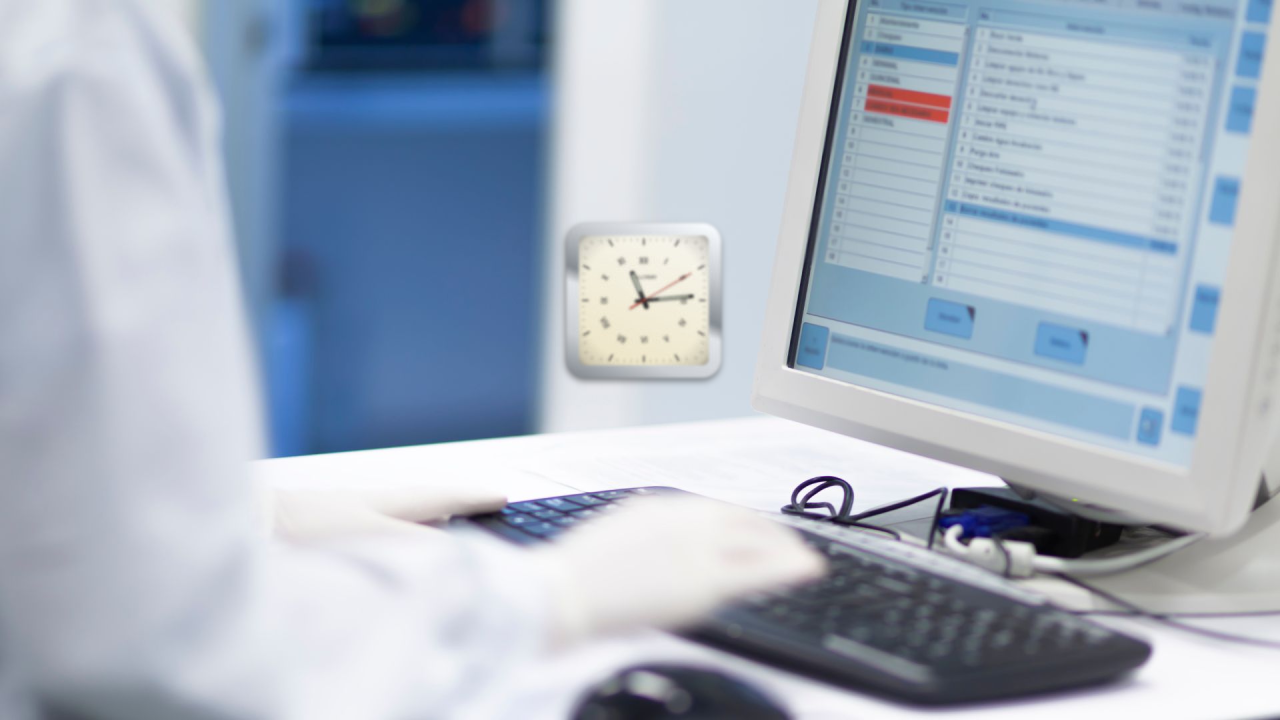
**11:14:10**
